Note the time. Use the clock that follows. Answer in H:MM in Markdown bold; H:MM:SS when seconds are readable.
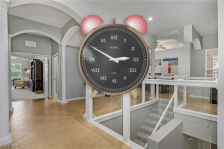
**2:50**
